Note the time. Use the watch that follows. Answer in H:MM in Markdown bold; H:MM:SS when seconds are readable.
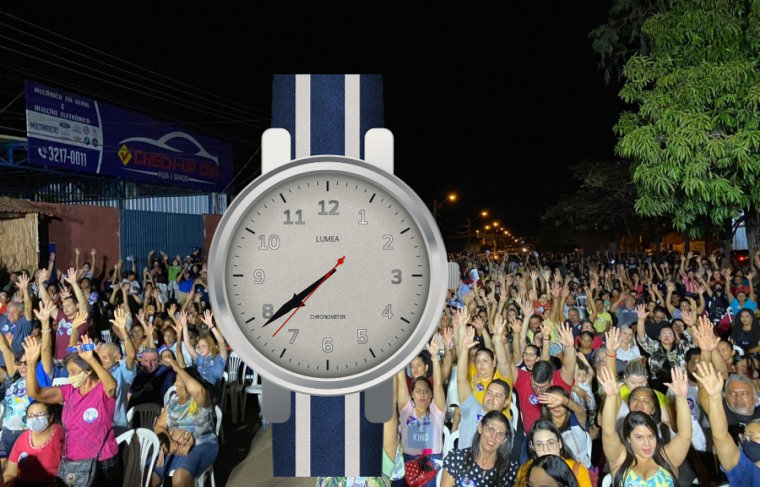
**7:38:37**
